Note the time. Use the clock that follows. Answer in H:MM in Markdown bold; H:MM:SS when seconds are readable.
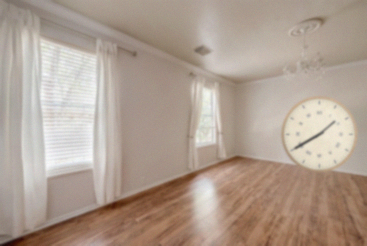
**1:40**
